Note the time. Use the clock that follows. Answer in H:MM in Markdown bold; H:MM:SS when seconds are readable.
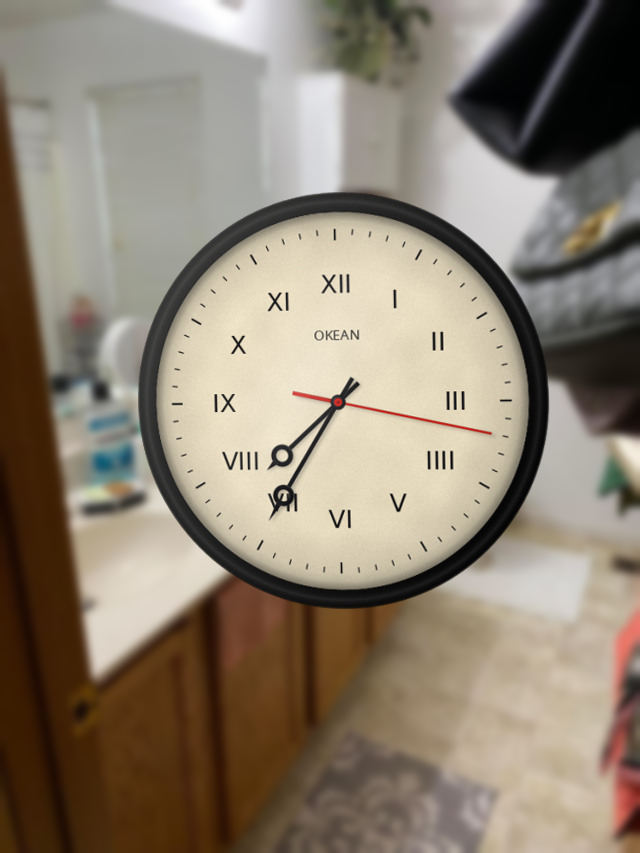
**7:35:17**
